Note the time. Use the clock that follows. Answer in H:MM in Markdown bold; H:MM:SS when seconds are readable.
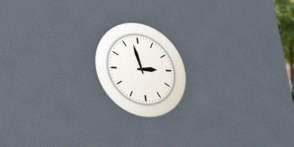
**2:58**
